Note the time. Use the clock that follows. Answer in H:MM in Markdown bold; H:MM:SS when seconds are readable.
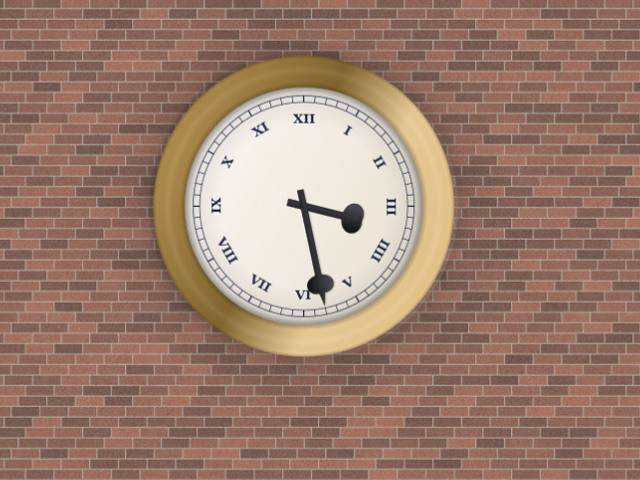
**3:28**
